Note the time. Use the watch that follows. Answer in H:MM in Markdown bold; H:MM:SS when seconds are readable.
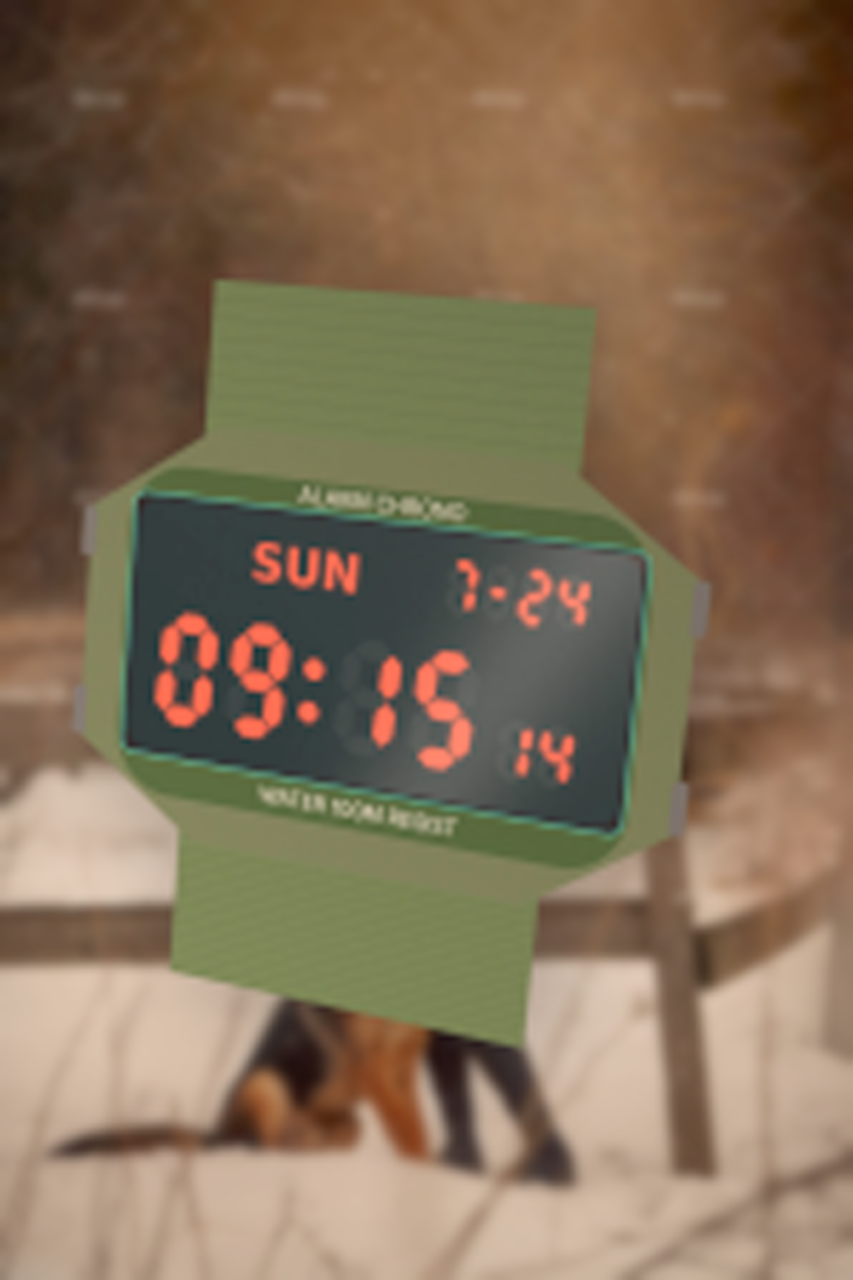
**9:15:14**
